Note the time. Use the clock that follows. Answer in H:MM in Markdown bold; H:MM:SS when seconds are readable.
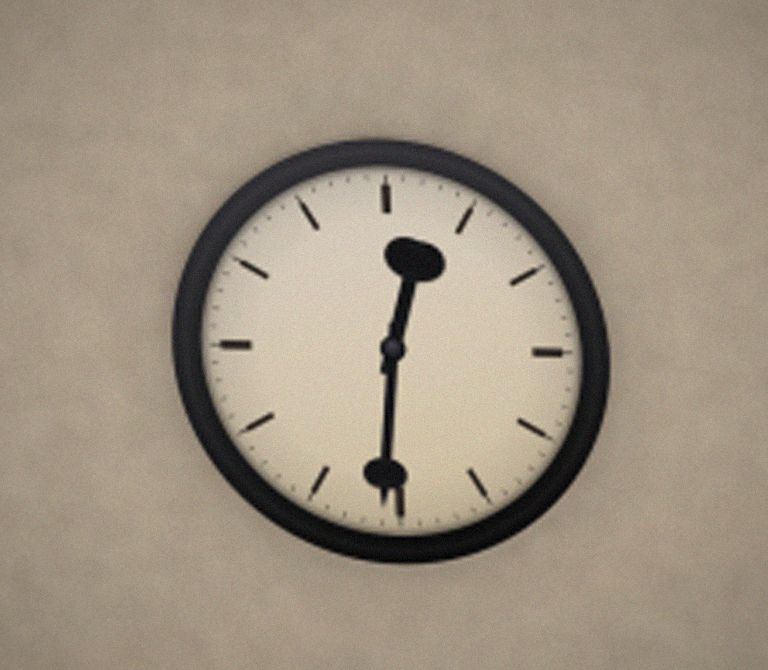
**12:31**
